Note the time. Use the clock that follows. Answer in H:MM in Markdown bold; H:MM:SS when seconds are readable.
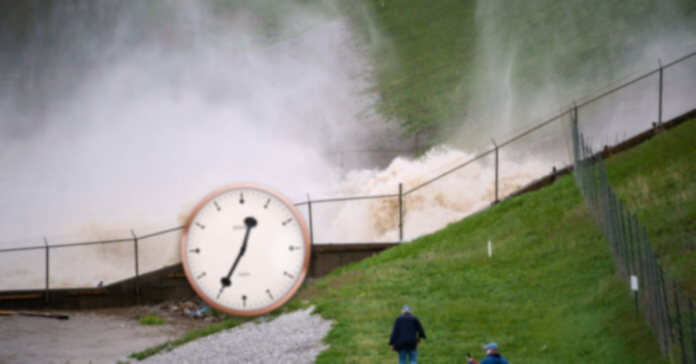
**12:35**
